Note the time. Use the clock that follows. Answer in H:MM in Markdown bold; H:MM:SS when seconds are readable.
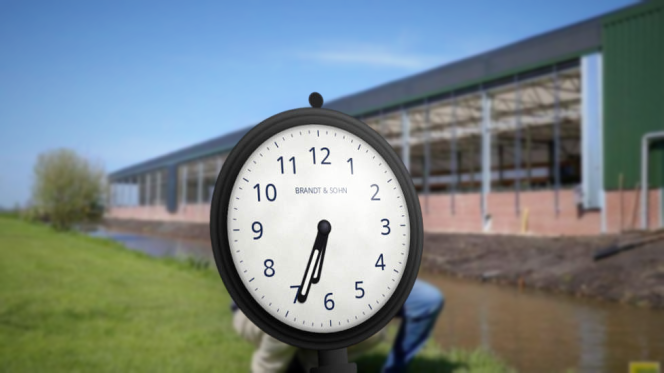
**6:34**
